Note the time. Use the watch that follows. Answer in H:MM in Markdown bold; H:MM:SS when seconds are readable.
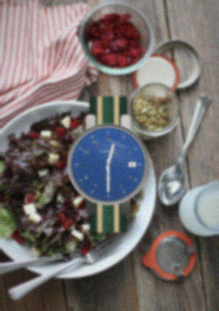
**12:30**
